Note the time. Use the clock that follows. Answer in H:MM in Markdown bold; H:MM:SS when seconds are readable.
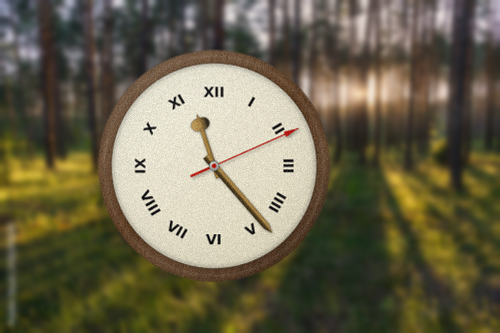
**11:23:11**
